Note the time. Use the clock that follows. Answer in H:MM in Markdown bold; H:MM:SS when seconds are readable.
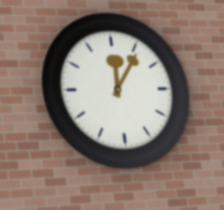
**12:06**
